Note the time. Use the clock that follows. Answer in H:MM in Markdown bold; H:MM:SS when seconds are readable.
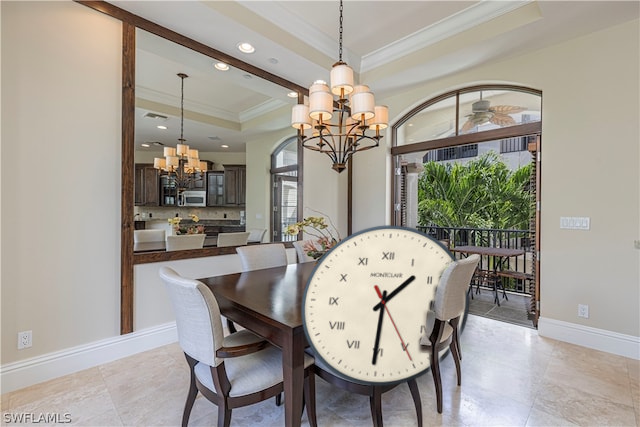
**1:30:25**
